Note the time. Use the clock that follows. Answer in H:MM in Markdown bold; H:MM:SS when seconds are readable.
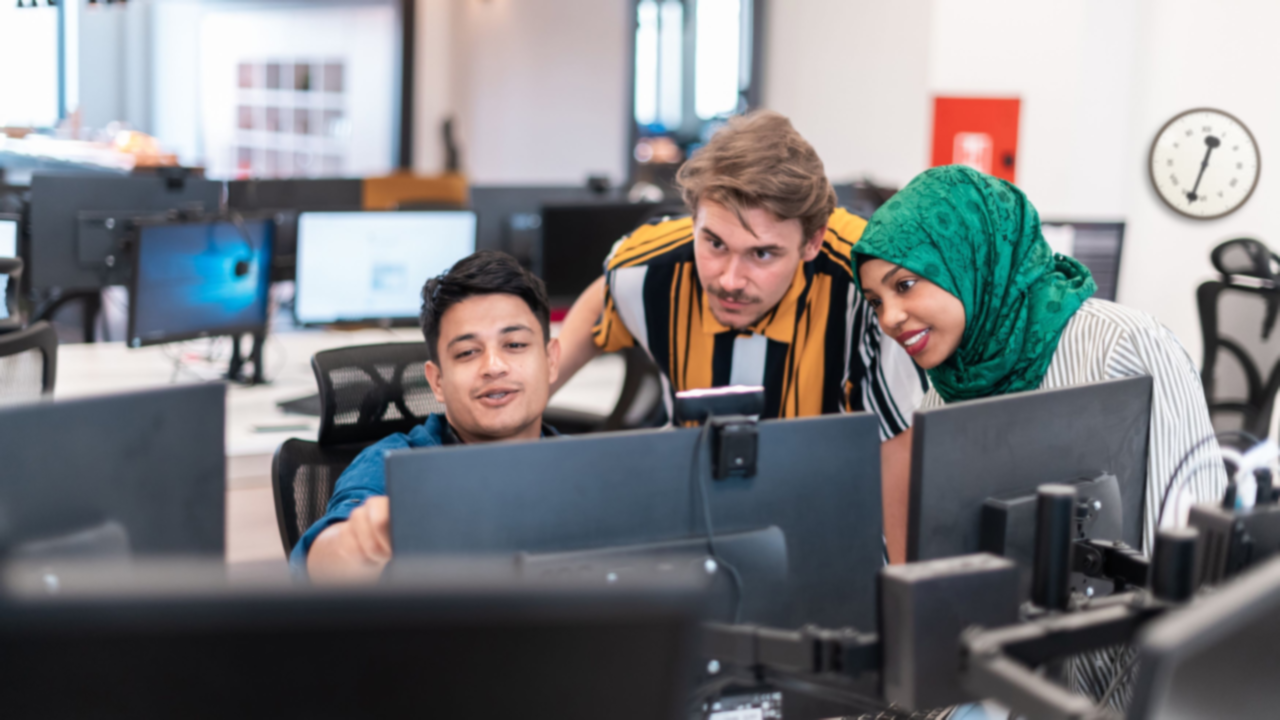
**12:33**
